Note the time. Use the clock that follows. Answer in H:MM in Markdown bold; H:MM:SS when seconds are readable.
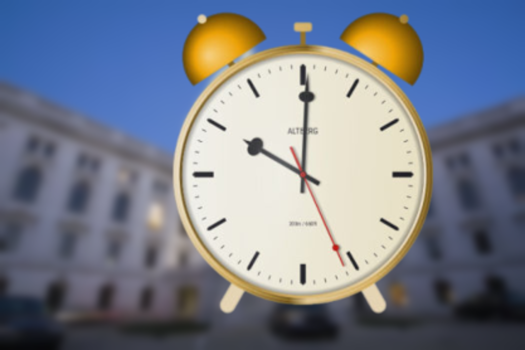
**10:00:26**
